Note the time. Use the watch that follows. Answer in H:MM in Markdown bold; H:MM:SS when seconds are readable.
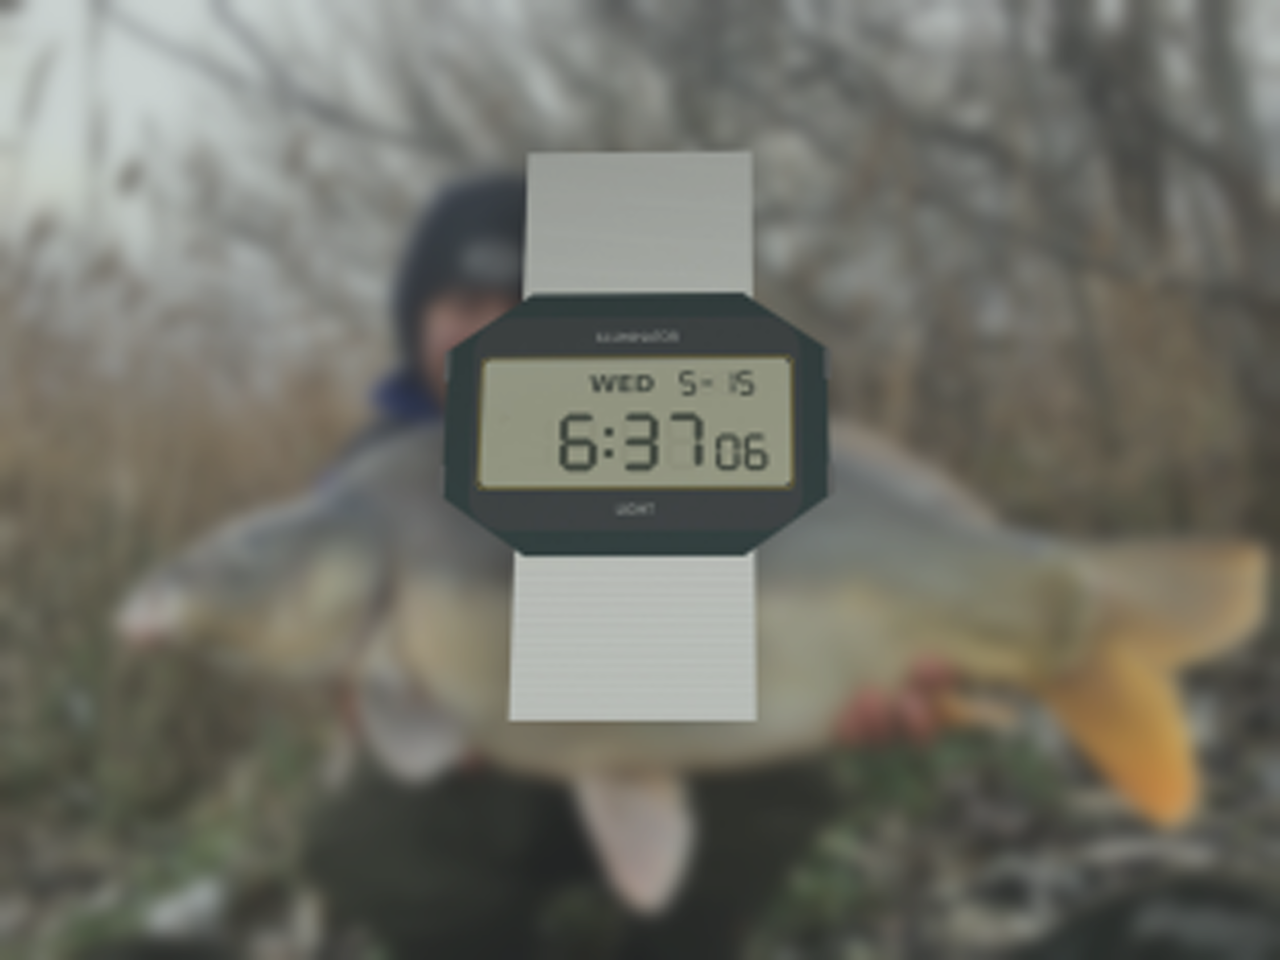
**6:37:06**
